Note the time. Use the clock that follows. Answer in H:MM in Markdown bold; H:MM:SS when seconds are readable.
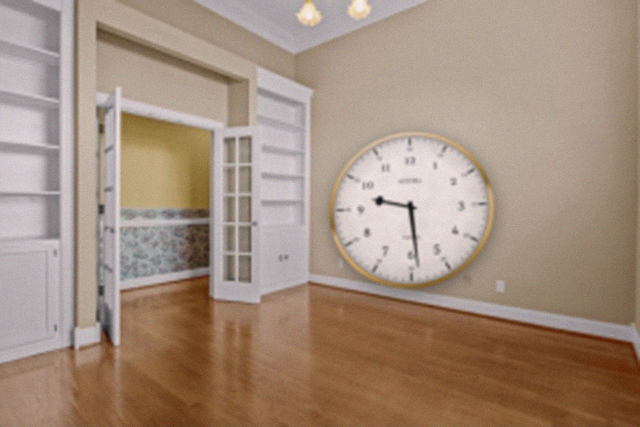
**9:29**
